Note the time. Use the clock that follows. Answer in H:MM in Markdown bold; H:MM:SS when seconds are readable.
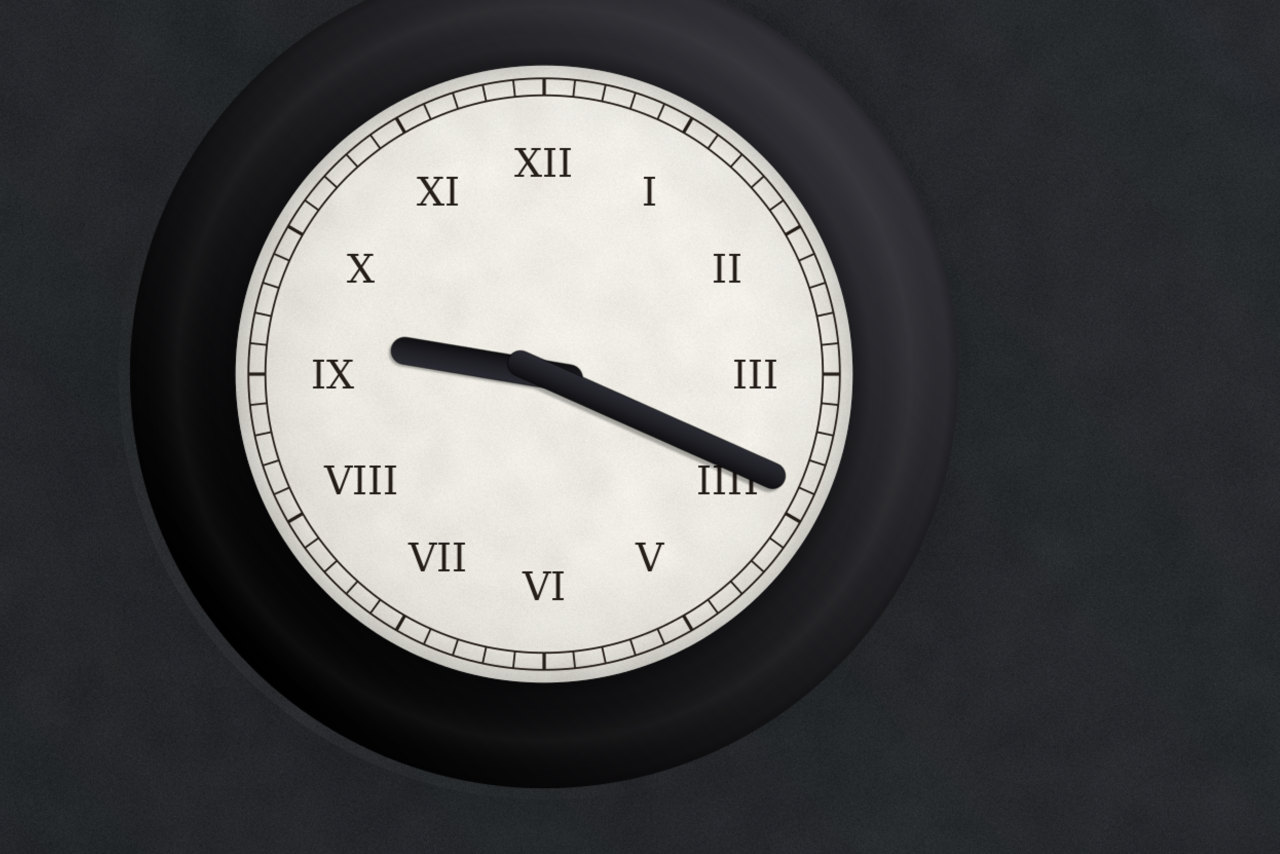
**9:19**
